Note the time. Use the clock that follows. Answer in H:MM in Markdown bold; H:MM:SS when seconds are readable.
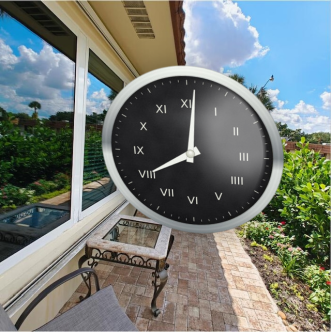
**8:01**
